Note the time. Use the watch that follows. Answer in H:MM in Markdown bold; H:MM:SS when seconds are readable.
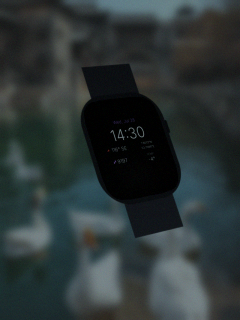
**14:30**
